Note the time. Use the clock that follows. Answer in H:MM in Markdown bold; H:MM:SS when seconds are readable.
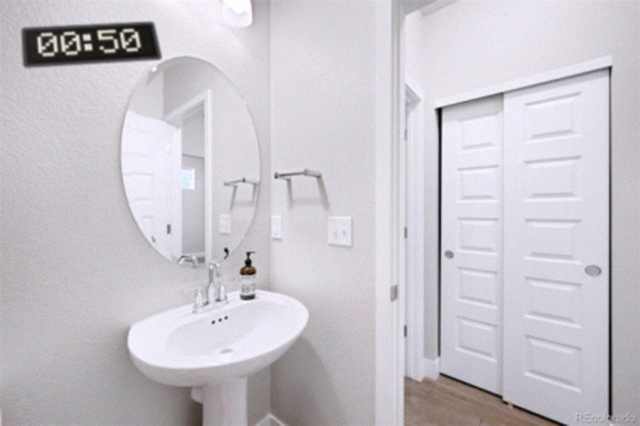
**0:50**
